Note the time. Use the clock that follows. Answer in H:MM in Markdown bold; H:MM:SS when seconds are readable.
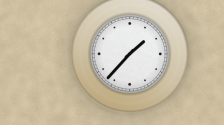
**1:37**
